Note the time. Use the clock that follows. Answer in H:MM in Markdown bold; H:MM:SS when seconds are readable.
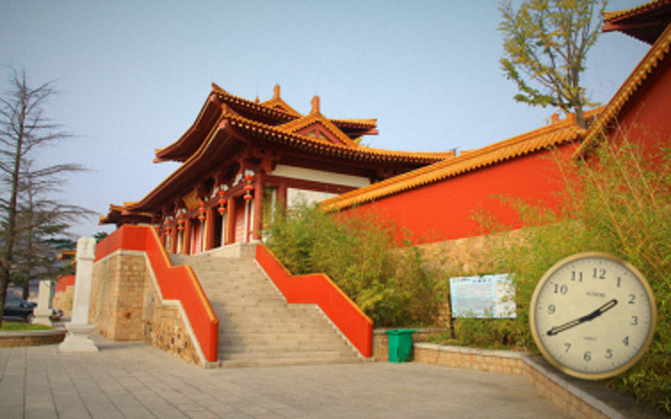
**1:40**
